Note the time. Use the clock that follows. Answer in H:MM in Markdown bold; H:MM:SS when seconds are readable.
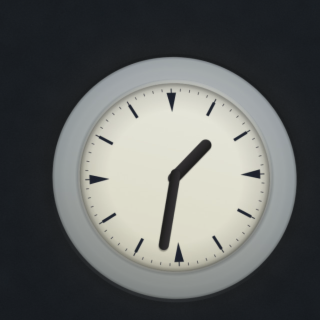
**1:32**
